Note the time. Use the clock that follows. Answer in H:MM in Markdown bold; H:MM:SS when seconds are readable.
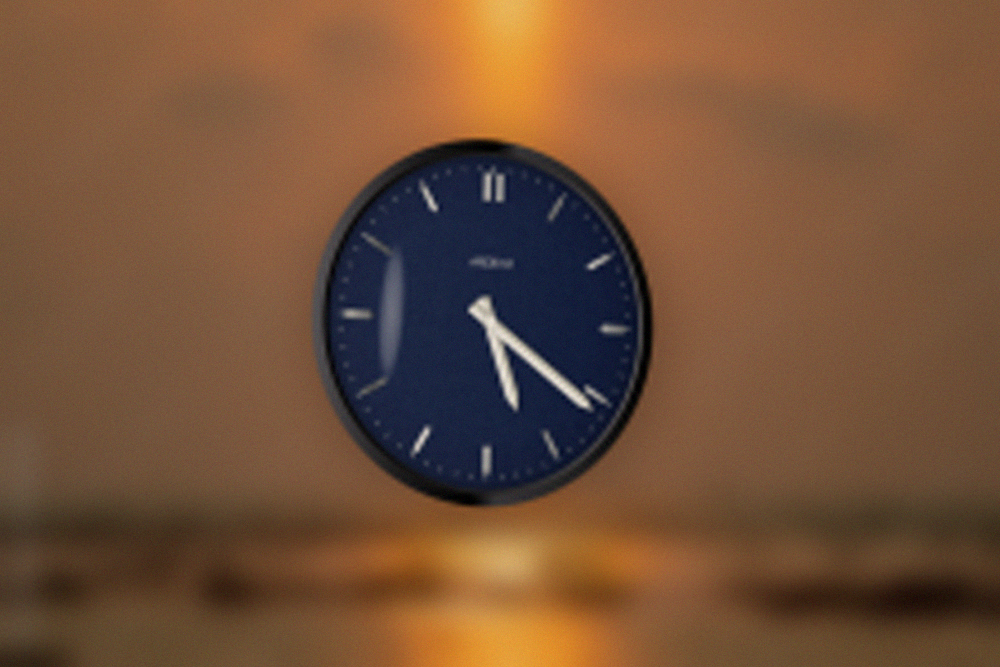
**5:21**
